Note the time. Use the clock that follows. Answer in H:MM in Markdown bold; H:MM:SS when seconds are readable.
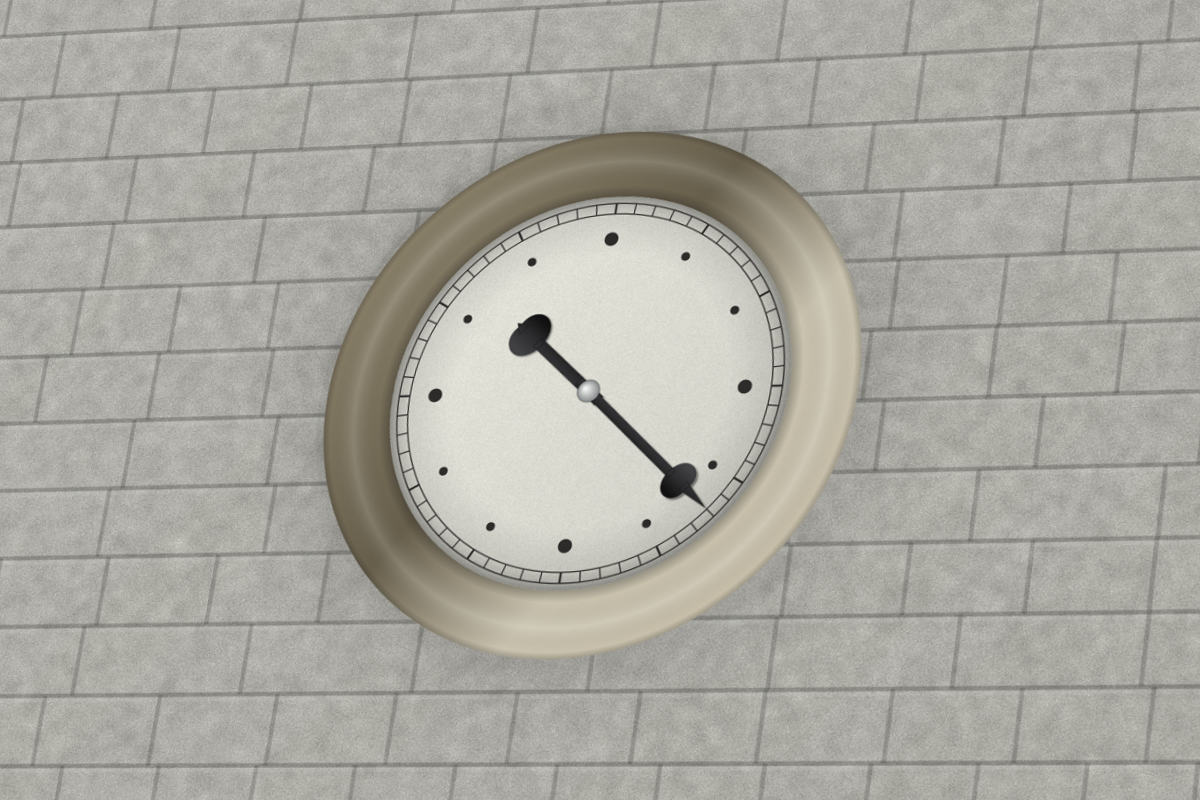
**10:22**
